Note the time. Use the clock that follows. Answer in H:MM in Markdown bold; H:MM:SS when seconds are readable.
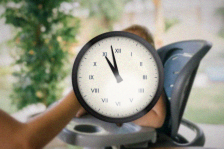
**10:58**
